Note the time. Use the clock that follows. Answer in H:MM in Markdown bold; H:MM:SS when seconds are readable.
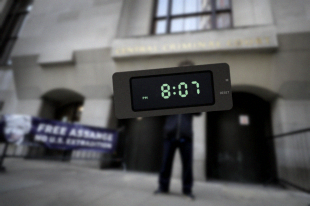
**8:07**
